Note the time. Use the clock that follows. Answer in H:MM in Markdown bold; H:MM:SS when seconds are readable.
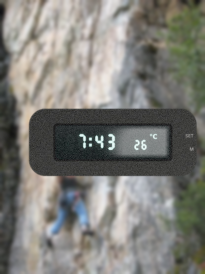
**7:43**
